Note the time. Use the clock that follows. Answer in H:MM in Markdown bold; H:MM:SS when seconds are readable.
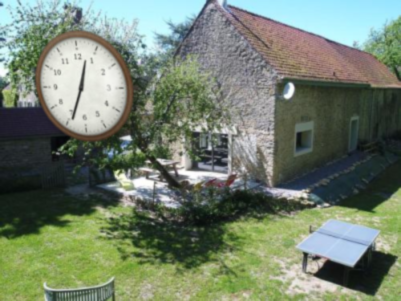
**12:34**
